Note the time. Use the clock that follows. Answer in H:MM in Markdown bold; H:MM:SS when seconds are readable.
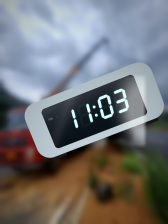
**11:03**
